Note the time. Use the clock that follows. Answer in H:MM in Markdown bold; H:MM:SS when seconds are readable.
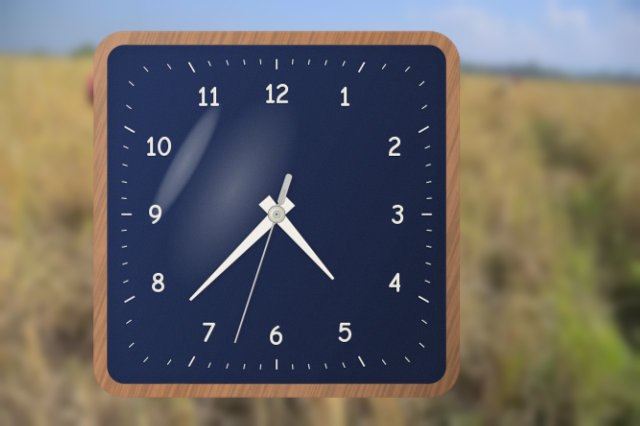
**4:37:33**
